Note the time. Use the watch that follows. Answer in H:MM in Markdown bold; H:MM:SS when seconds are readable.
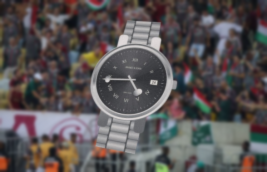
**4:44**
